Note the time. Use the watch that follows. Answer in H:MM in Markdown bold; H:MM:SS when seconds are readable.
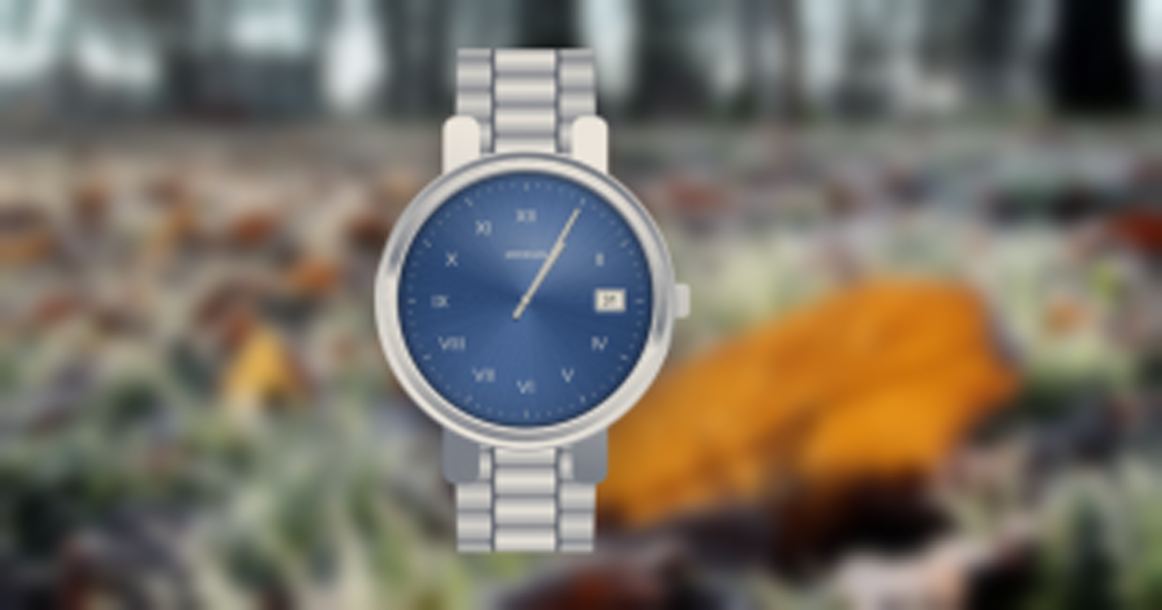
**1:05**
